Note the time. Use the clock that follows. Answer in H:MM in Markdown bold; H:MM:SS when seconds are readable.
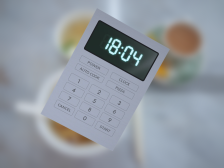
**18:04**
